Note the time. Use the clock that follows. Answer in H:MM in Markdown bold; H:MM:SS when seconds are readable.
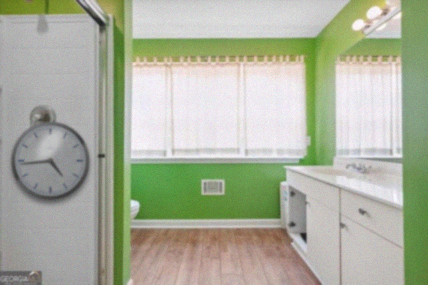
**4:44**
